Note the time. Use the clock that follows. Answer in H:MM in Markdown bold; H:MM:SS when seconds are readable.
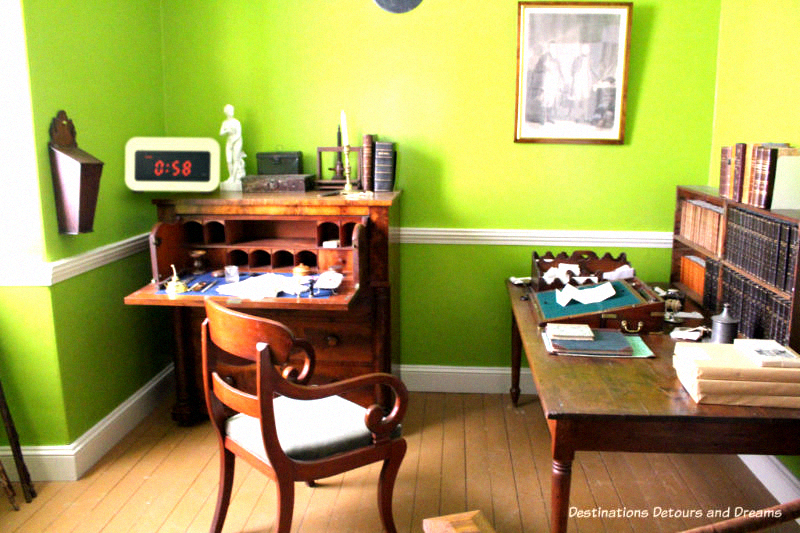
**0:58**
